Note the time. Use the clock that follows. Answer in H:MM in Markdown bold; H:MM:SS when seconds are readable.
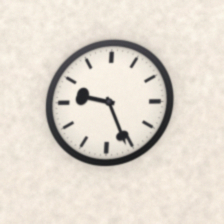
**9:26**
